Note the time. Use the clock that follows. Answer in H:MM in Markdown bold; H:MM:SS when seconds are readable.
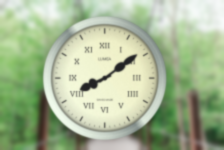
**8:09**
